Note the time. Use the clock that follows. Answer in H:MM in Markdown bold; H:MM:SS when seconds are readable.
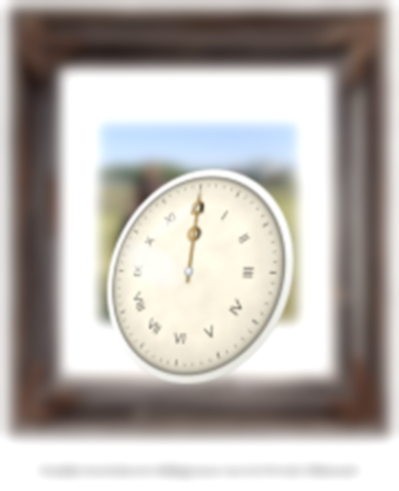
**12:00**
